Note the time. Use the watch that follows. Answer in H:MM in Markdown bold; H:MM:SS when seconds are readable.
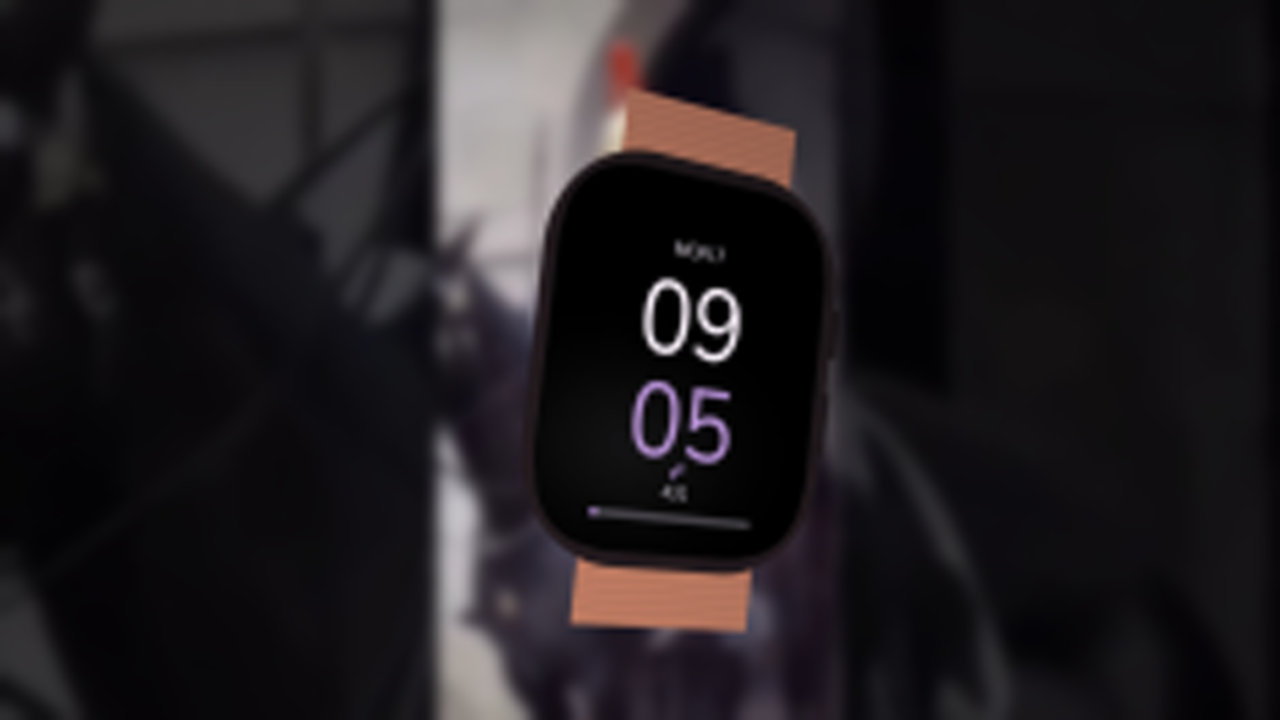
**9:05**
